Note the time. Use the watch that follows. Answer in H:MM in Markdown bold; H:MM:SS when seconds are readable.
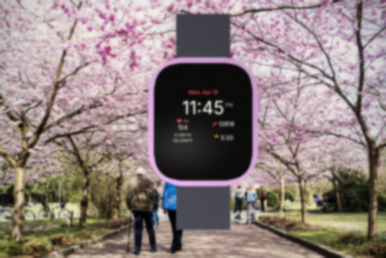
**11:45**
